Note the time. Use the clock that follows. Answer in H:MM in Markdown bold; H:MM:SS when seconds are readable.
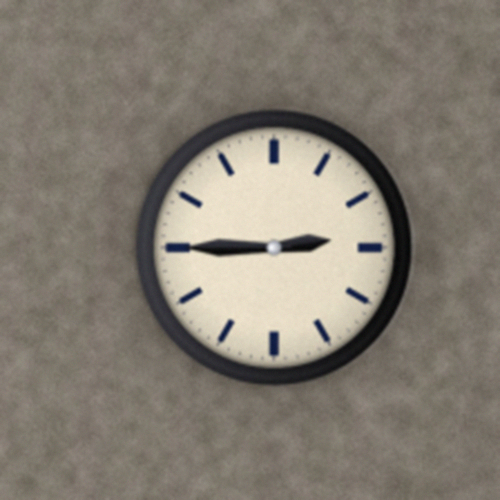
**2:45**
